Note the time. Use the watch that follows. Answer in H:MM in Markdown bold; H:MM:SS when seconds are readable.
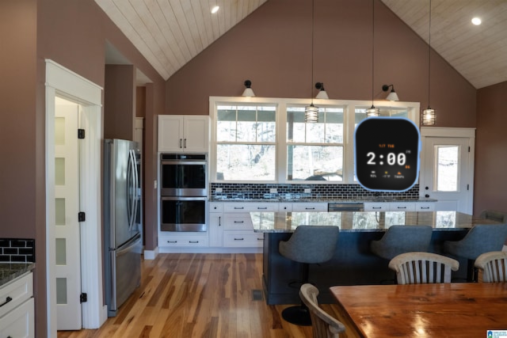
**2:00**
